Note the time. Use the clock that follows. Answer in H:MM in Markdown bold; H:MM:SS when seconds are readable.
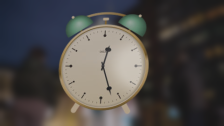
**12:27**
